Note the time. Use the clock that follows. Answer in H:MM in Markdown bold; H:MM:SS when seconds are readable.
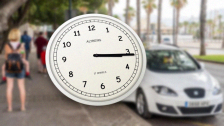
**3:16**
